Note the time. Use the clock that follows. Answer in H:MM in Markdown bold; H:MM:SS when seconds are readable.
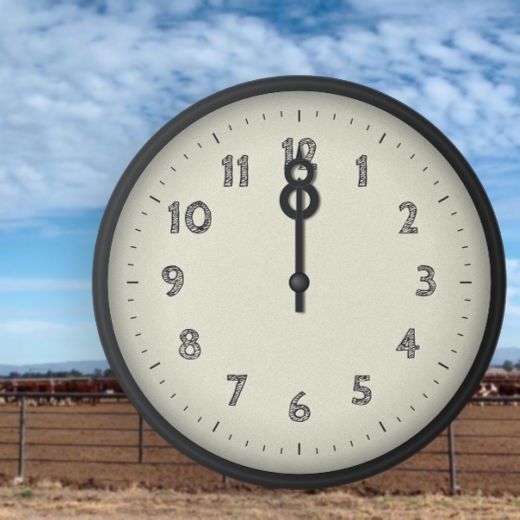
**12:00**
